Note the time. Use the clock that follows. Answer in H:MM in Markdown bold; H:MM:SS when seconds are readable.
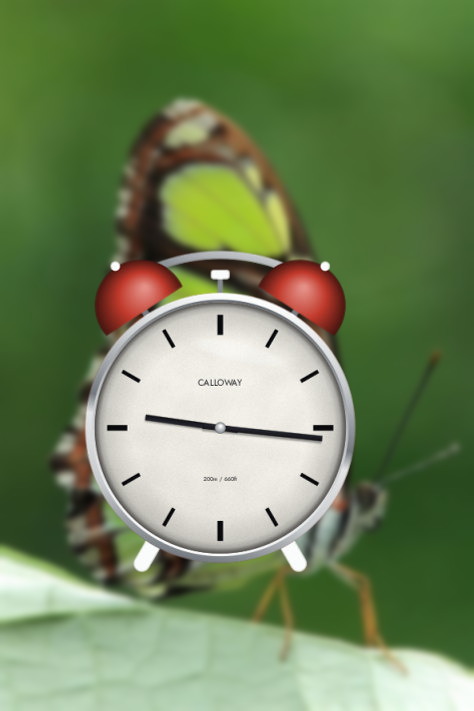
**9:16**
